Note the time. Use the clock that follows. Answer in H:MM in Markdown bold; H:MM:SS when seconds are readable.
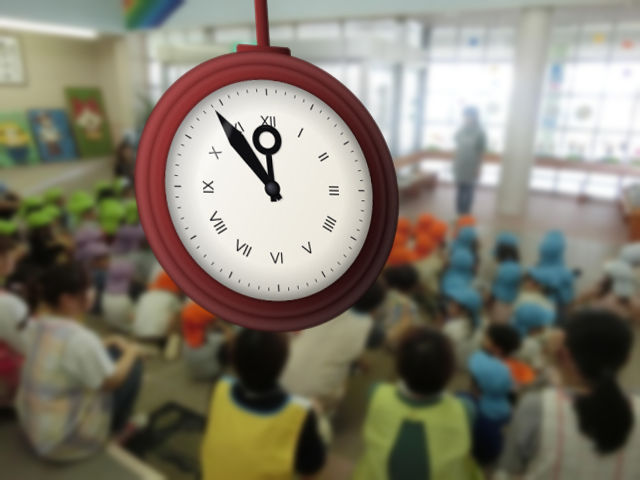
**11:54**
